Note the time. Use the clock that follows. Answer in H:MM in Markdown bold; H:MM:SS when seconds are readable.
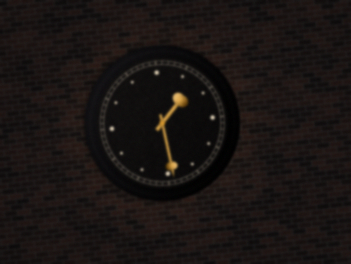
**1:29**
